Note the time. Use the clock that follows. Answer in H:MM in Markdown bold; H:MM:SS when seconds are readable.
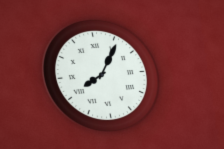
**8:06**
